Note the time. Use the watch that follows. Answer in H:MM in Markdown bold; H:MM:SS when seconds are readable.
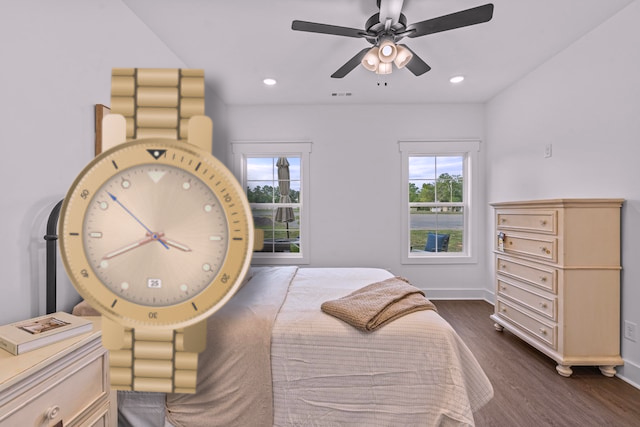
**3:40:52**
